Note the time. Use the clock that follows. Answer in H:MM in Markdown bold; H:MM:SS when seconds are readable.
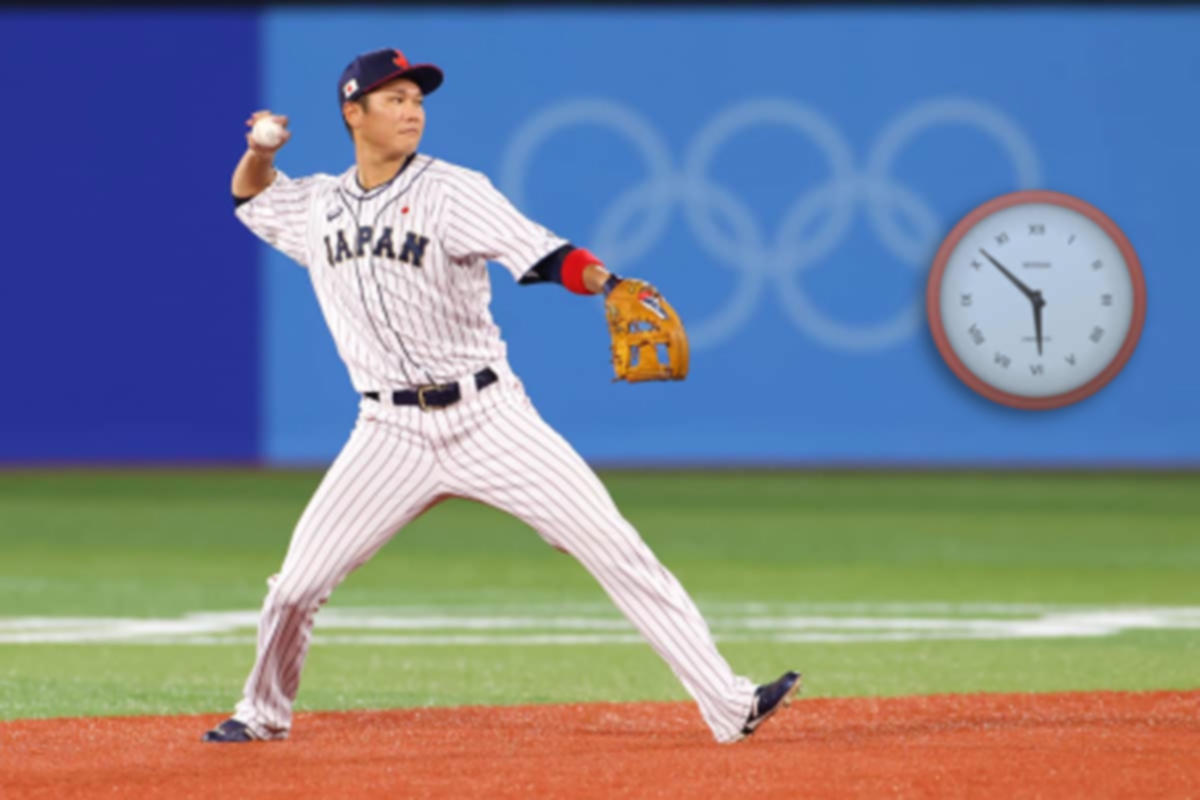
**5:52**
